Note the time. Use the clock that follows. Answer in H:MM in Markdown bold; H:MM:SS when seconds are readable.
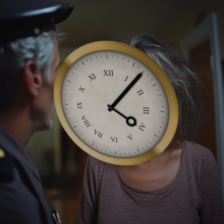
**4:07**
